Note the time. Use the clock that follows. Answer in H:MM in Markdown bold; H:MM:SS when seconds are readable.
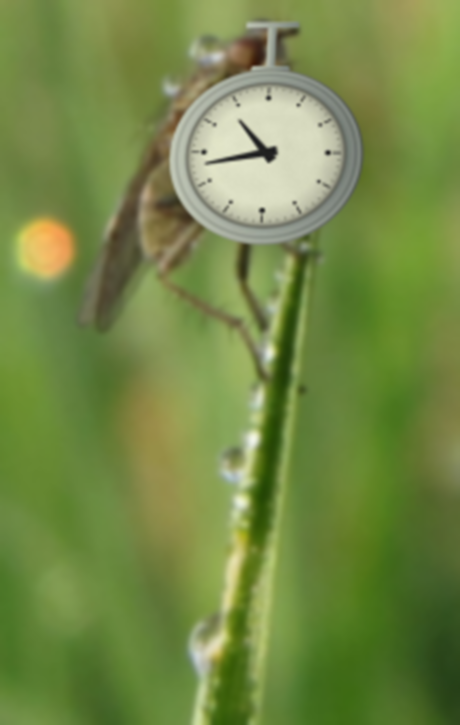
**10:43**
